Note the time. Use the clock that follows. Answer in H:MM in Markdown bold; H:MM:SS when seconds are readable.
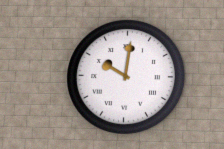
**10:01**
